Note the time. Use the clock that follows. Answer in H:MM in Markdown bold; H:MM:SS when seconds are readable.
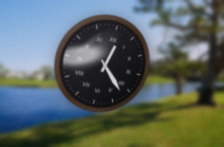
**12:22**
